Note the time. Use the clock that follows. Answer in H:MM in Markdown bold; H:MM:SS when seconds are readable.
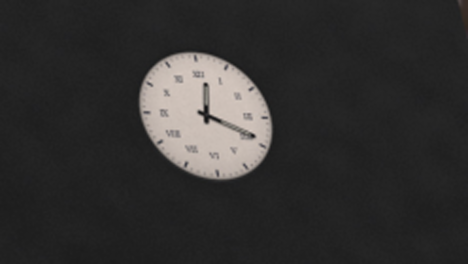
**12:19**
